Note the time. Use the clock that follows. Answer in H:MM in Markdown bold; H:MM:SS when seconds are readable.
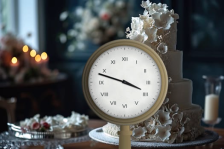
**3:48**
